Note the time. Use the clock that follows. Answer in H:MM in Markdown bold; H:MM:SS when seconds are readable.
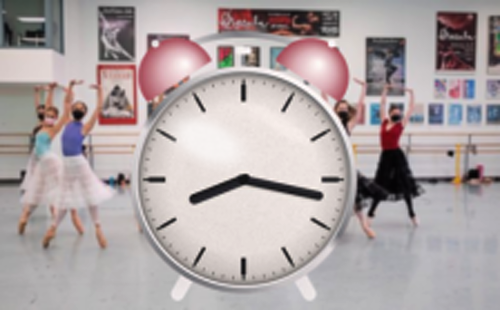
**8:17**
